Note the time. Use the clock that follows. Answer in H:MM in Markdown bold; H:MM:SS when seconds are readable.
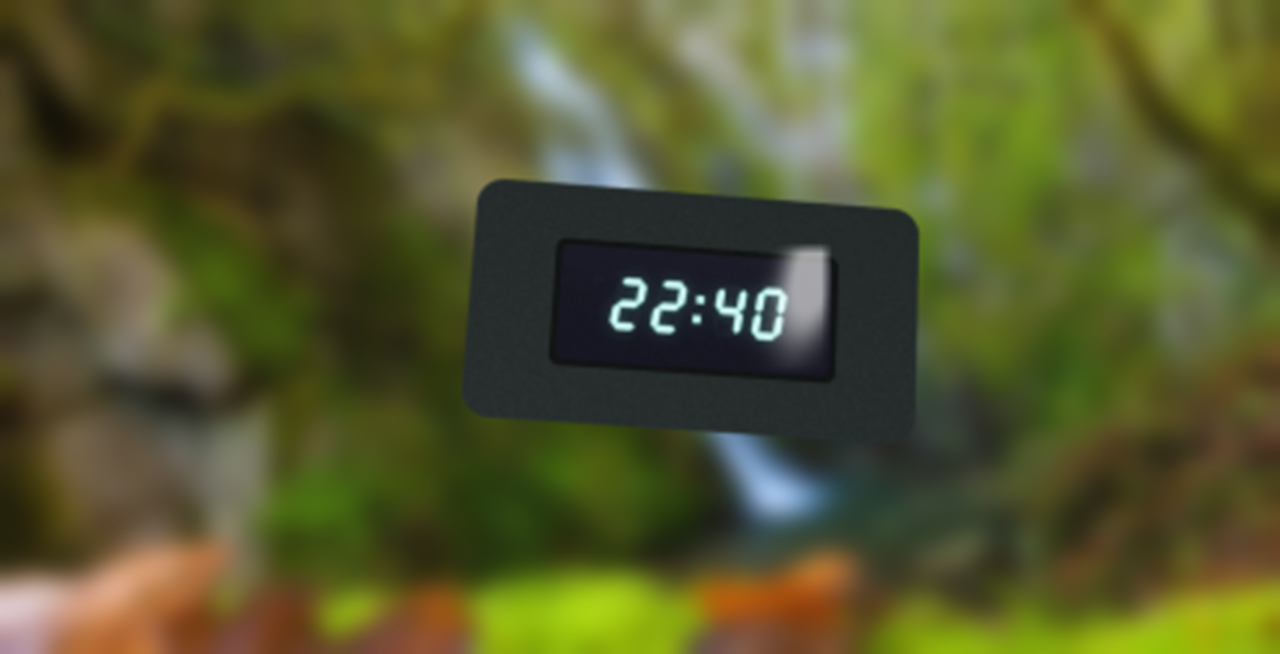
**22:40**
